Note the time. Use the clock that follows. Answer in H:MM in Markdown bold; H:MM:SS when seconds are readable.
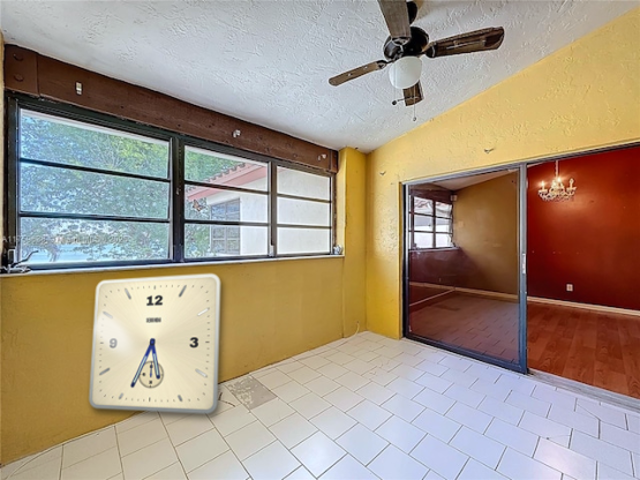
**5:34**
